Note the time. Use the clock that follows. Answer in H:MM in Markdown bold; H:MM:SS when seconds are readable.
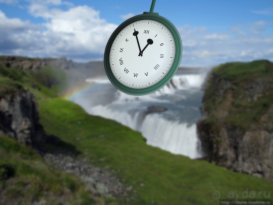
**12:55**
